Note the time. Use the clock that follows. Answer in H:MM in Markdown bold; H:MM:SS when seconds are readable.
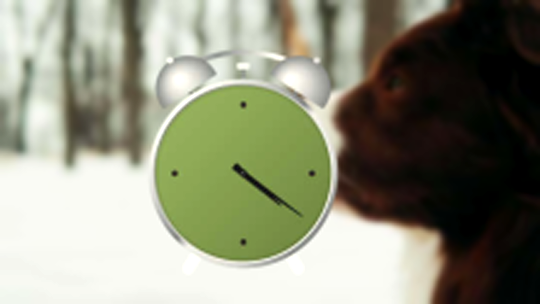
**4:21**
